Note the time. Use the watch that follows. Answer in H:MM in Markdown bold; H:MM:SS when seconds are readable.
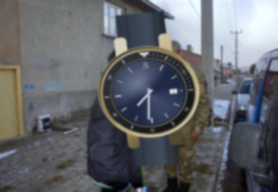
**7:31**
